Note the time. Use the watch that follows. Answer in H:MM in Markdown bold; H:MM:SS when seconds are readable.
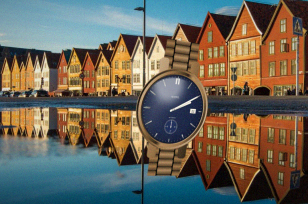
**2:10**
